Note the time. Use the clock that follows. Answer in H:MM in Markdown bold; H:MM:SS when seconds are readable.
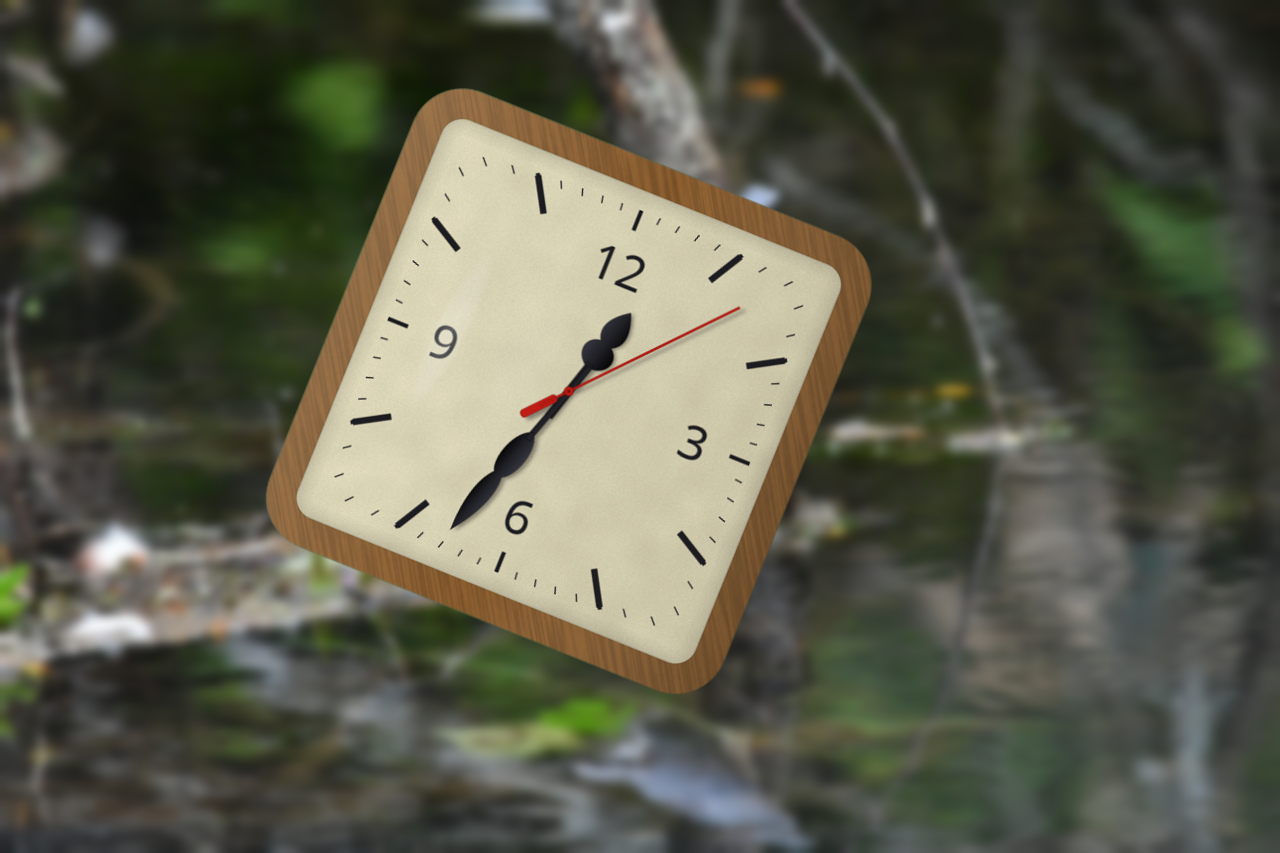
**12:33:07**
